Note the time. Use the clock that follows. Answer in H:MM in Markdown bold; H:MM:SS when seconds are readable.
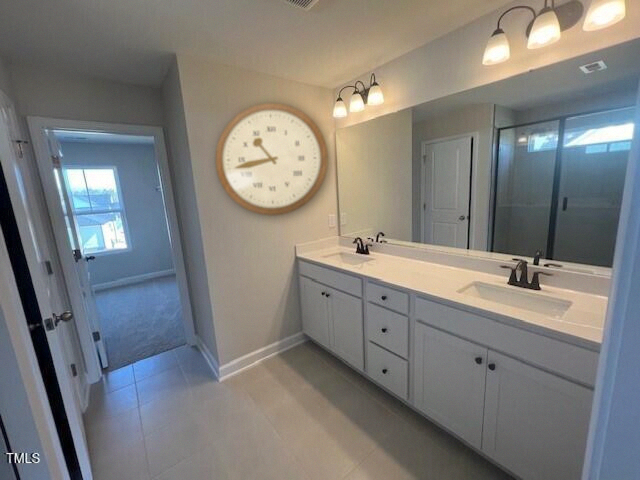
**10:43**
